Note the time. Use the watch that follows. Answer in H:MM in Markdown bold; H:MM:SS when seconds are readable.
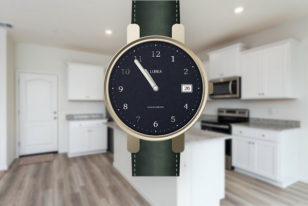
**10:54**
